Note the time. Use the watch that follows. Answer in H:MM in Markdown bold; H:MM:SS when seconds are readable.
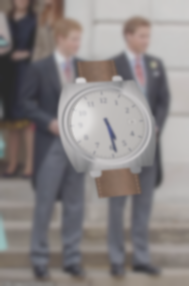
**5:29**
